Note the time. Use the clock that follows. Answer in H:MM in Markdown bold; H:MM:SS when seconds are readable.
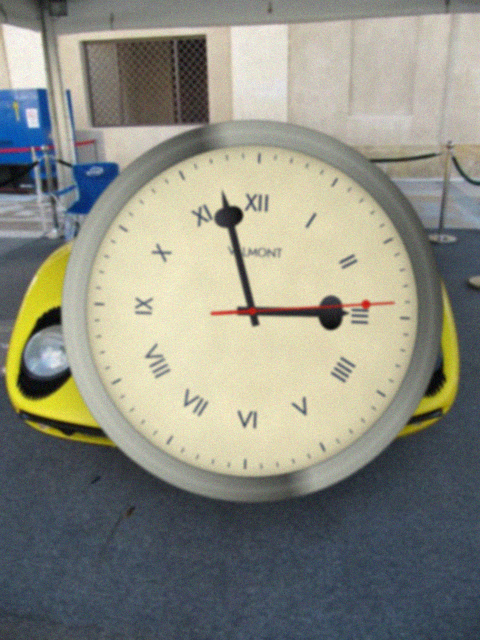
**2:57:14**
